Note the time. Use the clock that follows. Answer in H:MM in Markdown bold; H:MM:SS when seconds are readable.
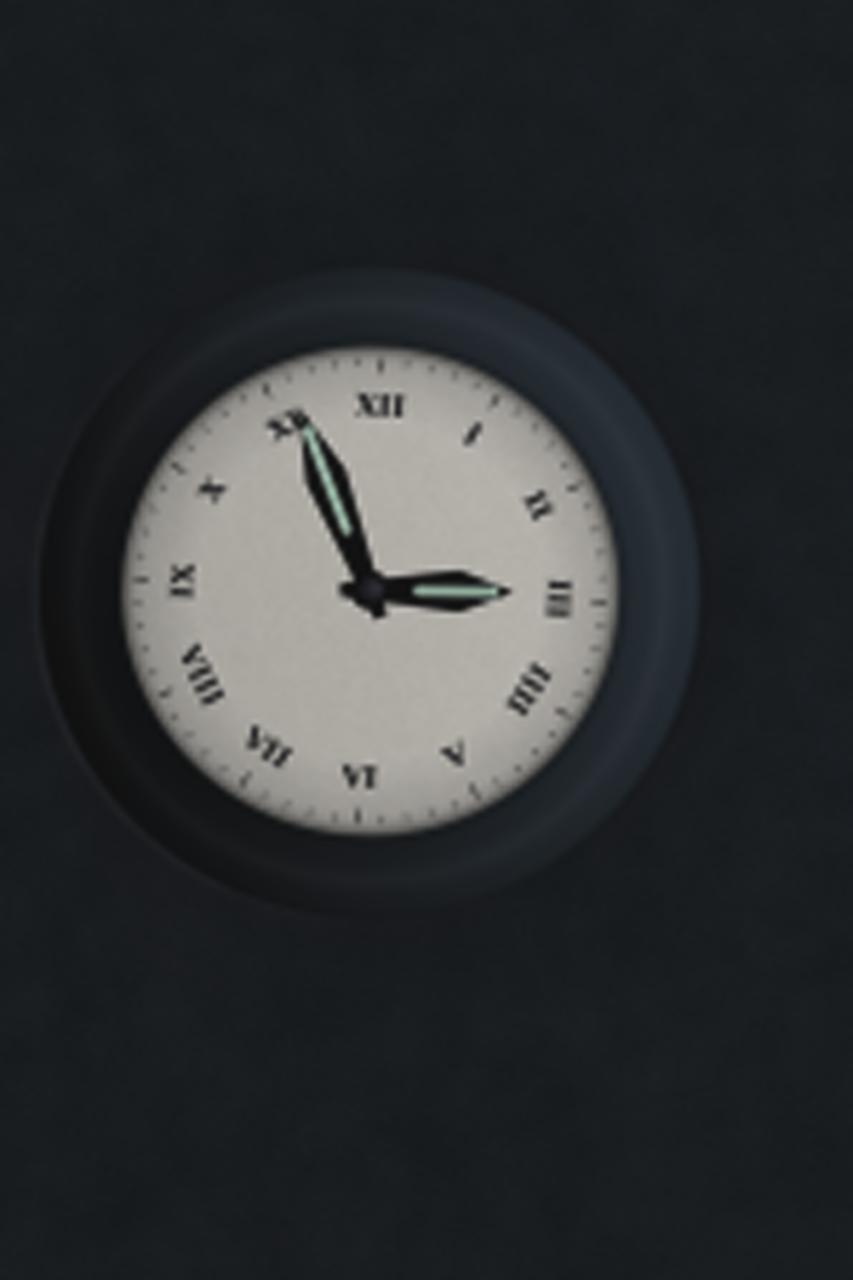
**2:56**
